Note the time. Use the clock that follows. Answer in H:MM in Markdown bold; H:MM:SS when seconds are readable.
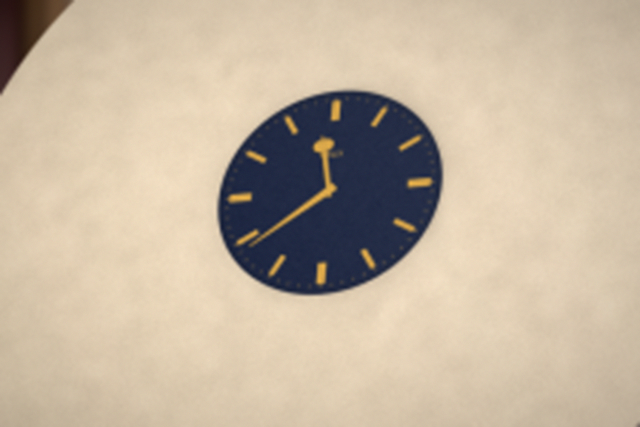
**11:39**
